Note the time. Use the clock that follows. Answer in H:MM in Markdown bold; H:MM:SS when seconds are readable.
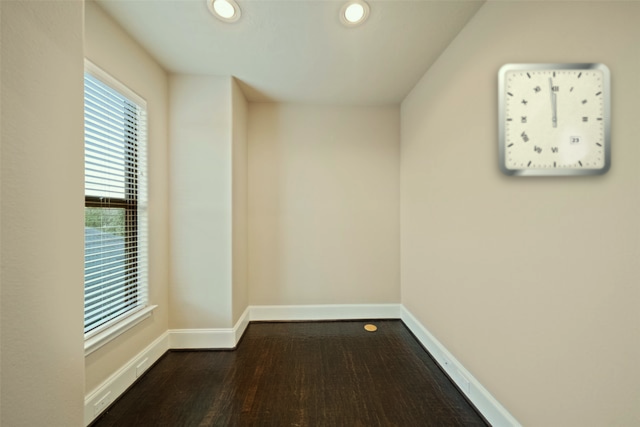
**11:59**
